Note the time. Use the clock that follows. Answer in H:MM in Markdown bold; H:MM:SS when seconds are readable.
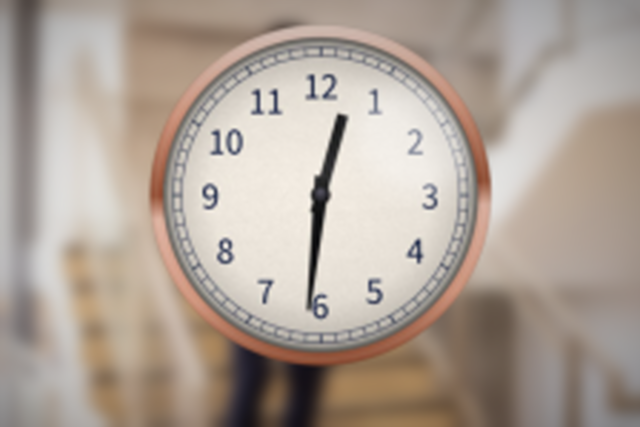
**12:31**
